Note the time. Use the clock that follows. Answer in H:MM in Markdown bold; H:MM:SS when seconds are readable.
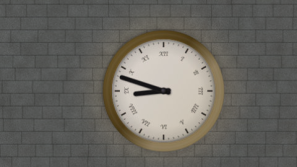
**8:48**
